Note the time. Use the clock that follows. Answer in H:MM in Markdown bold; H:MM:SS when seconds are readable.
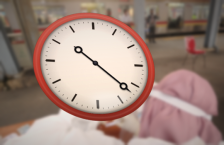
**10:22**
